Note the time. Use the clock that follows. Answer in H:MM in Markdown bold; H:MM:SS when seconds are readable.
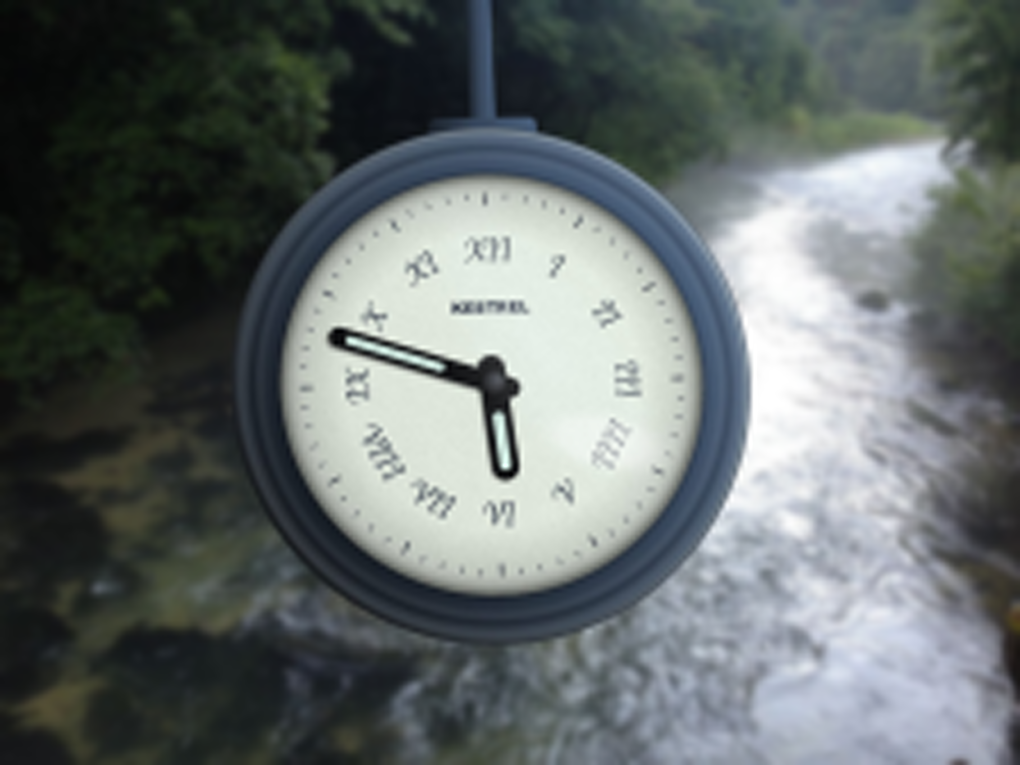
**5:48**
